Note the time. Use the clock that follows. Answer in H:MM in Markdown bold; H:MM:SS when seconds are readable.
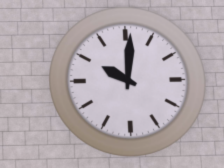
**10:01**
